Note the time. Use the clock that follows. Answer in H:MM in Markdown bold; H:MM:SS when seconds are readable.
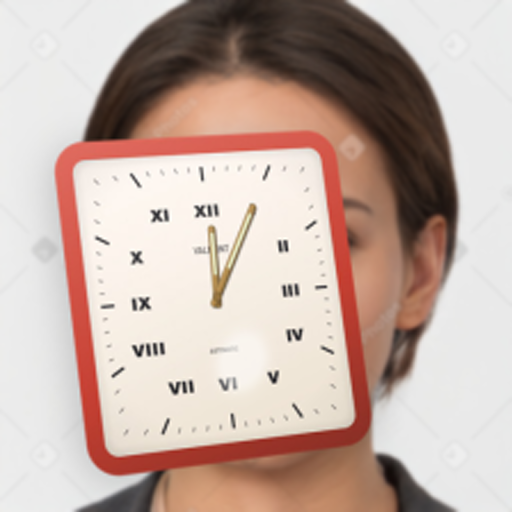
**12:05**
